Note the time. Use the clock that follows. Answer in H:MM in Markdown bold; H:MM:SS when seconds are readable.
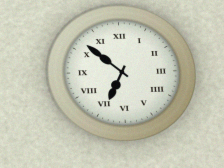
**6:52**
